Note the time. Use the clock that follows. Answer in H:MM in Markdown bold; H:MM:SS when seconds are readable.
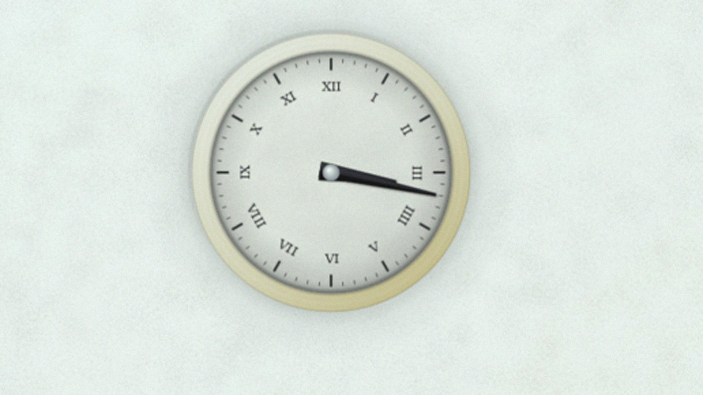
**3:17**
